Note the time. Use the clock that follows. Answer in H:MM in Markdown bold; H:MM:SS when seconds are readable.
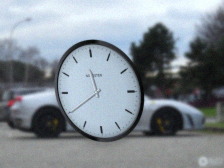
**11:40**
